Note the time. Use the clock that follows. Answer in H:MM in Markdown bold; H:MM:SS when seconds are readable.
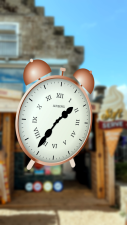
**1:36**
